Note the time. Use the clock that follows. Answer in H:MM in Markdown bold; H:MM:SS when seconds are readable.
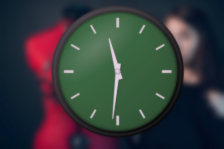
**11:31**
